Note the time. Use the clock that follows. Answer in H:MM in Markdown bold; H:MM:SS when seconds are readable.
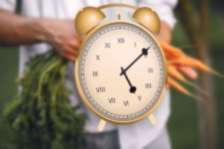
**5:09**
